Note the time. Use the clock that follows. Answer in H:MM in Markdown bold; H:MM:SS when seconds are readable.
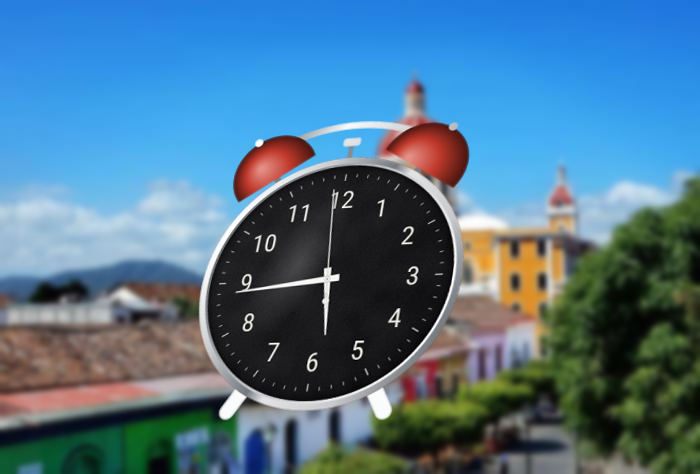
**5:43:59**
